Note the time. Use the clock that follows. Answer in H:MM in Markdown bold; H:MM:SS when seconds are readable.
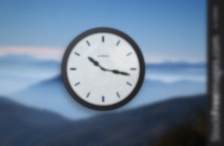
**10:17**
